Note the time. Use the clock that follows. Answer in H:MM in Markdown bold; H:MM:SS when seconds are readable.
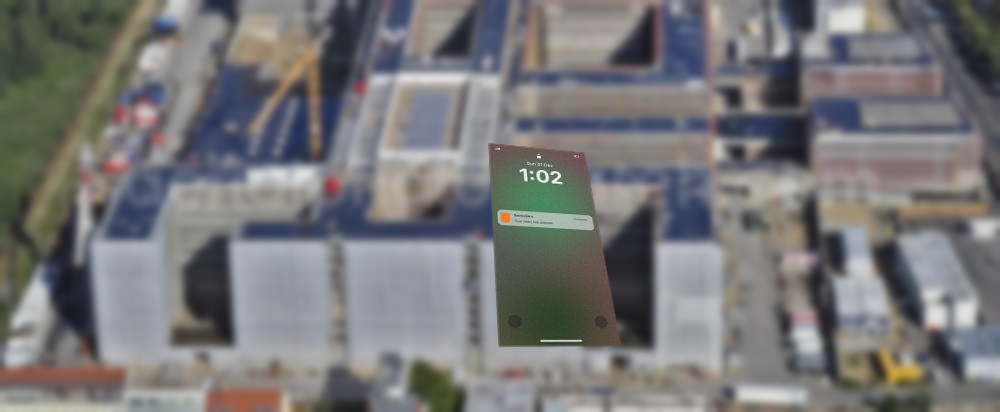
**1:02**
